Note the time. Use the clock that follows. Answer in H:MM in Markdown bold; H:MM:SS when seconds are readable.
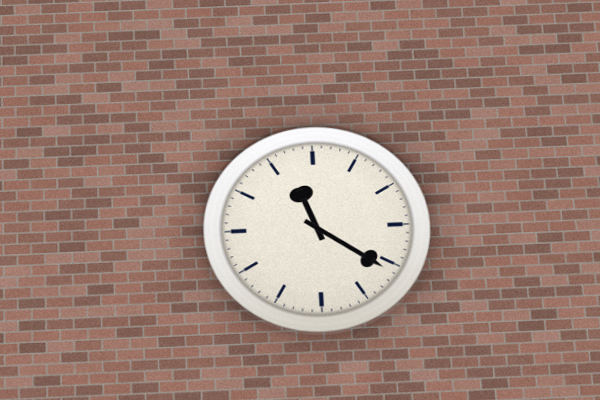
**11:21**
